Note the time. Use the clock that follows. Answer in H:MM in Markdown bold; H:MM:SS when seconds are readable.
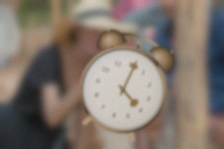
**4:01**
